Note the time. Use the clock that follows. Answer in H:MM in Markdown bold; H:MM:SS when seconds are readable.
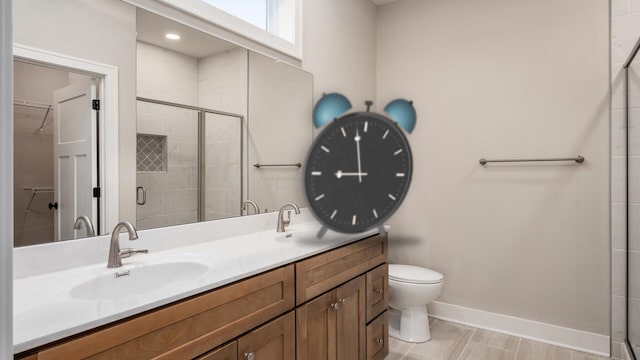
**8:58**
